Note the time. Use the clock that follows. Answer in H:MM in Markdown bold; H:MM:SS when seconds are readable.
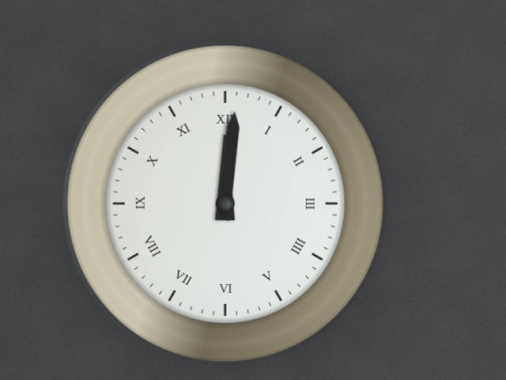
**12:01**
